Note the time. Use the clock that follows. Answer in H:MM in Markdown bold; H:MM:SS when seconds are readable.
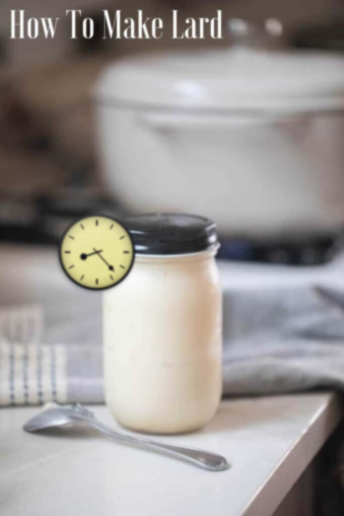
**8:23**
